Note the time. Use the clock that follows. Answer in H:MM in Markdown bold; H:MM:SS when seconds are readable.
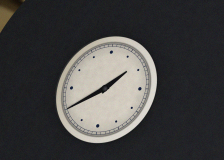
**1:40**
